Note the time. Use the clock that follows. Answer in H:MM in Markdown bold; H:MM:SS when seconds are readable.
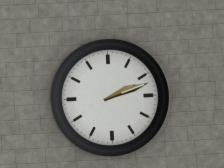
**2:12**
